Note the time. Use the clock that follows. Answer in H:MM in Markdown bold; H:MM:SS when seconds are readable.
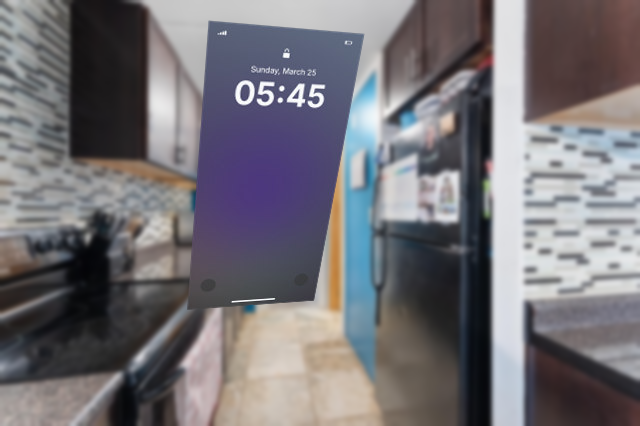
**5:45**
